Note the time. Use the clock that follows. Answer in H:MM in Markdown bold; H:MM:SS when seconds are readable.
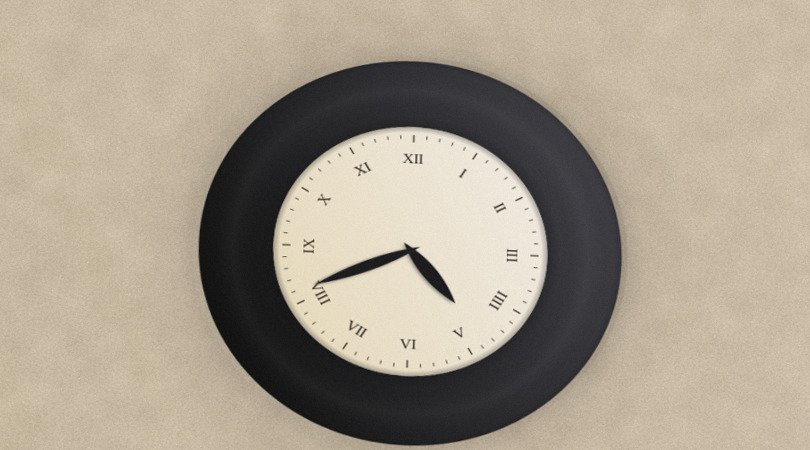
**4:41**
